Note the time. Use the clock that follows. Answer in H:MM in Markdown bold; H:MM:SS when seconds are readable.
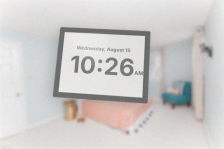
**10:26**
